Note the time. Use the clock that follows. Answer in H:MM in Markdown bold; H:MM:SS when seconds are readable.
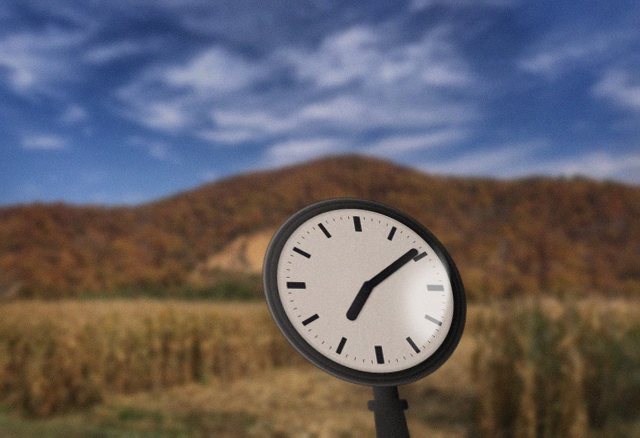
**7:09**
